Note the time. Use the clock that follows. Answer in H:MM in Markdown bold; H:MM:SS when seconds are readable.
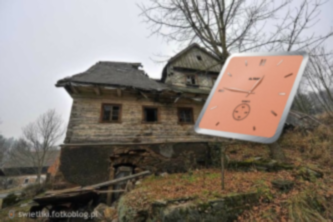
**12:46**
